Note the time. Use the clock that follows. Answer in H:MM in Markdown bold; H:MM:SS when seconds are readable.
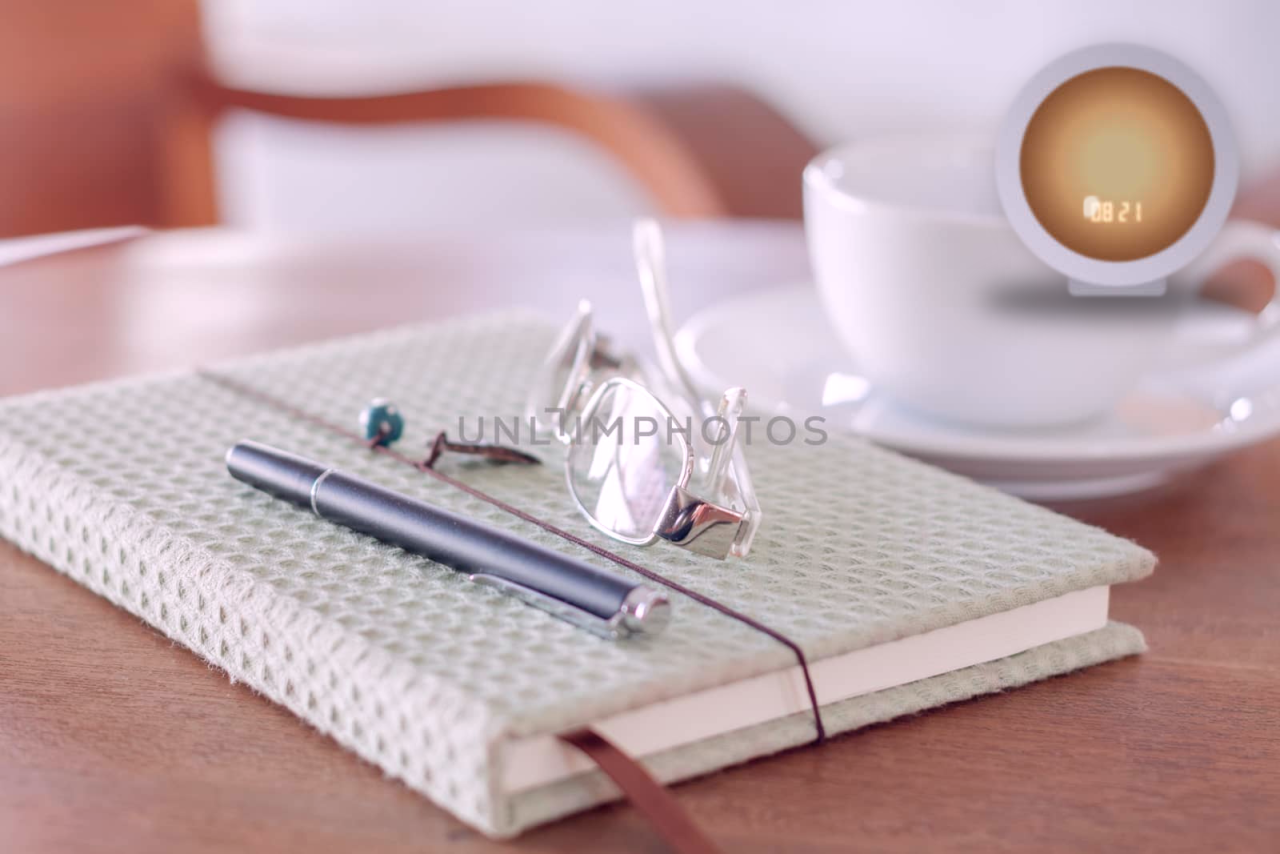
**8:21**
